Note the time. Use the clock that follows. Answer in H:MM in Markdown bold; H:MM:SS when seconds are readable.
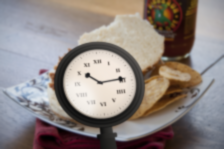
**10:14**
